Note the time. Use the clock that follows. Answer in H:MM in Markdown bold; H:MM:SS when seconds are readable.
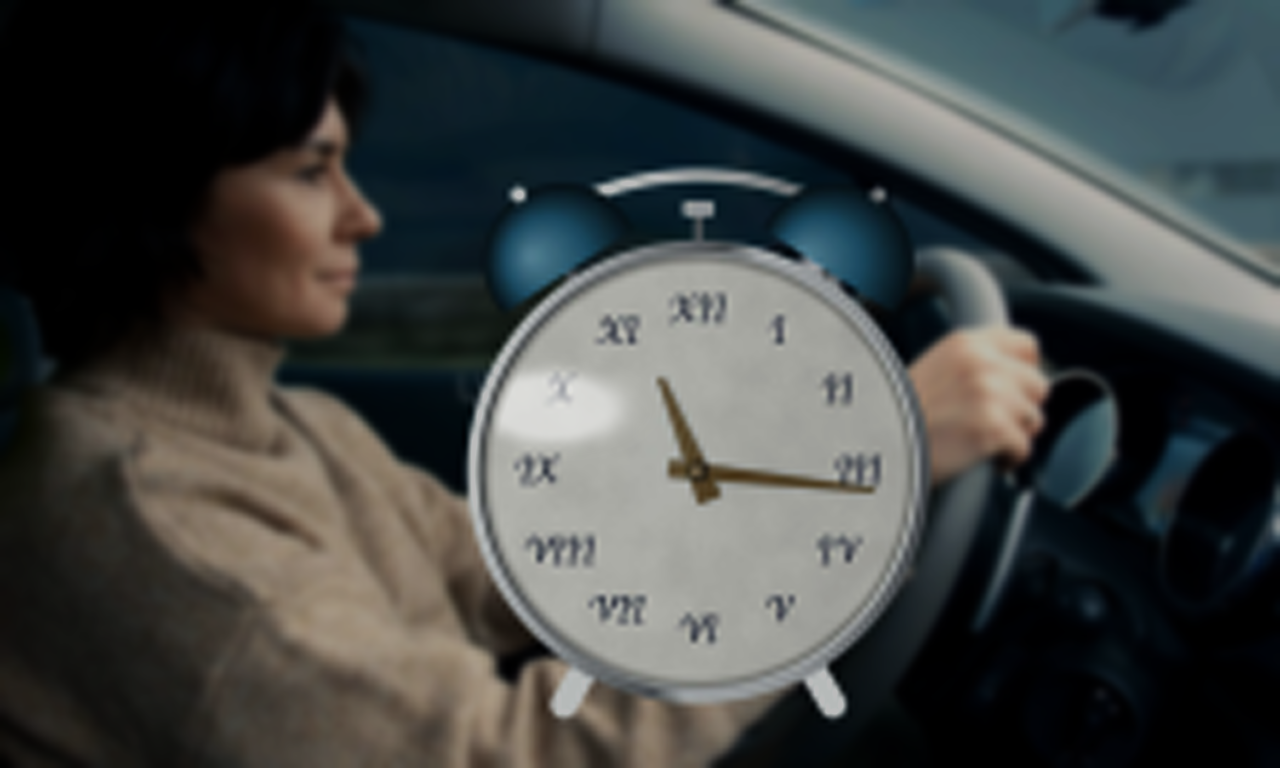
**11:16**
